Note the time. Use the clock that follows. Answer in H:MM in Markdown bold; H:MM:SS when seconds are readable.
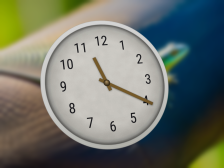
**11:20**
